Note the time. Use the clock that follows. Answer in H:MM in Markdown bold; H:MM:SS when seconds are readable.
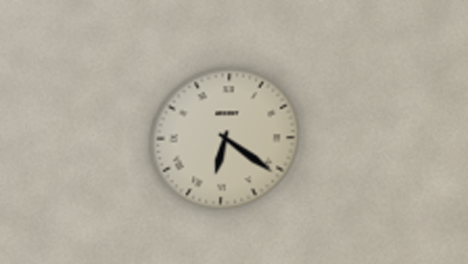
**6:21**
